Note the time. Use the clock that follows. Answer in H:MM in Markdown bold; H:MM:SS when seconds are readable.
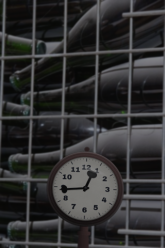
**12:44**
